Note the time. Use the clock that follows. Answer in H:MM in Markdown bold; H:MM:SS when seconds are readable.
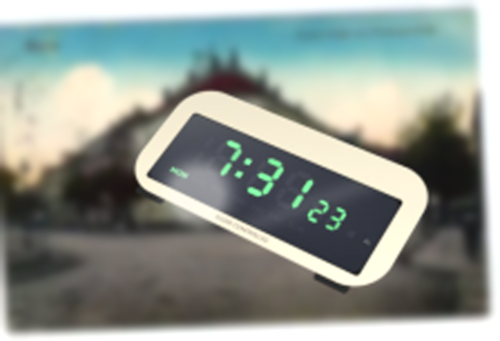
**7:31:23**
